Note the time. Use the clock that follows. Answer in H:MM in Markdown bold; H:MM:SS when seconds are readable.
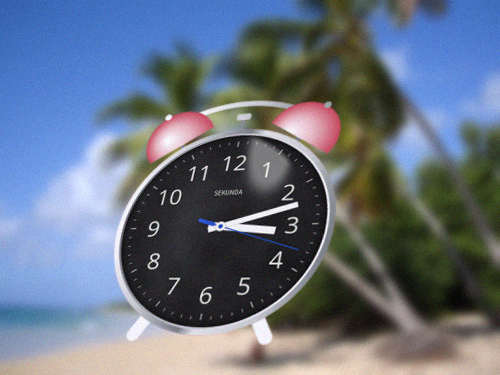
**3:12:18**
